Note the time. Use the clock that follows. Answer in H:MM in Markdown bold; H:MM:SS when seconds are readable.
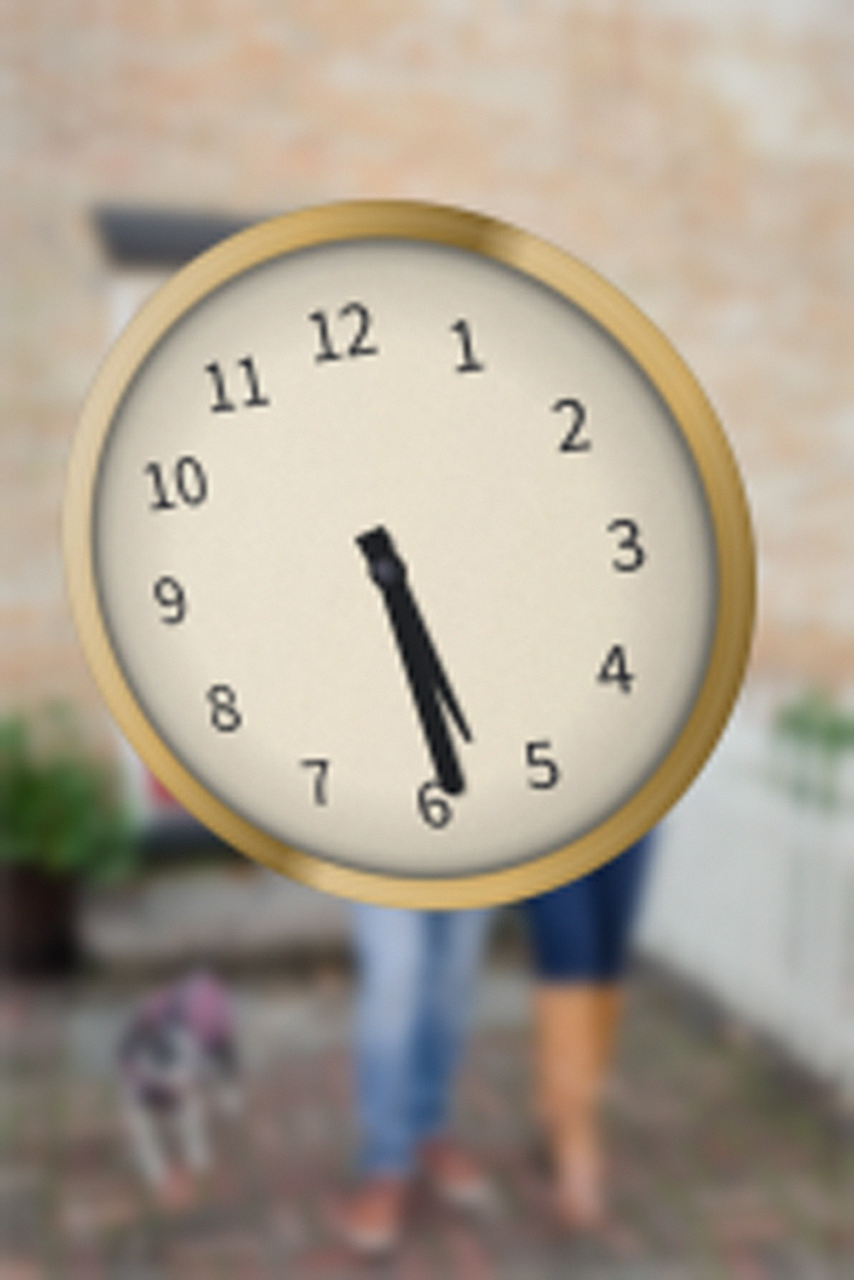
**5:29**
